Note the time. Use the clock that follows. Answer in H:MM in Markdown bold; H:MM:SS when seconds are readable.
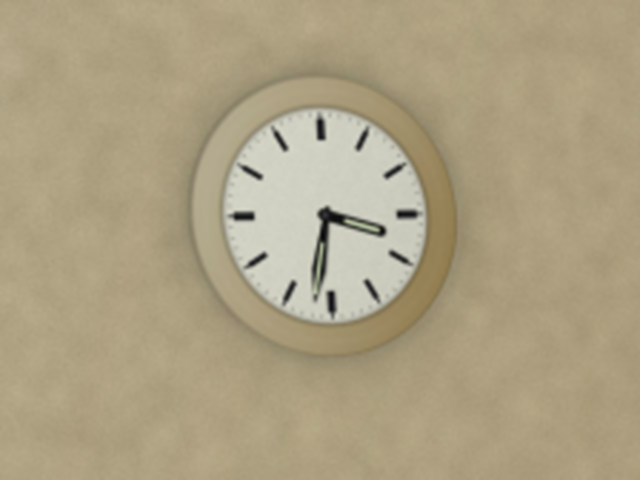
**3:32**
